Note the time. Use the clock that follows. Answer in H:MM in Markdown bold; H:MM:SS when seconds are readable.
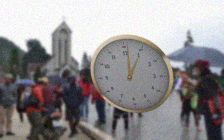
**1:01**
